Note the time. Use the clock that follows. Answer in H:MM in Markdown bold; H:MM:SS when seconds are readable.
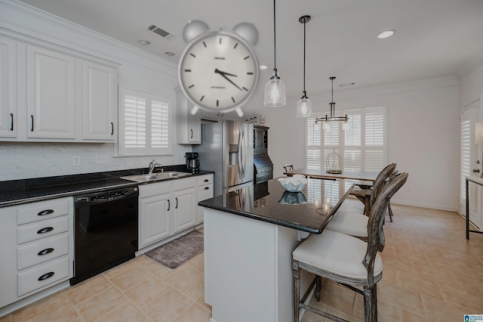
**3:21**
